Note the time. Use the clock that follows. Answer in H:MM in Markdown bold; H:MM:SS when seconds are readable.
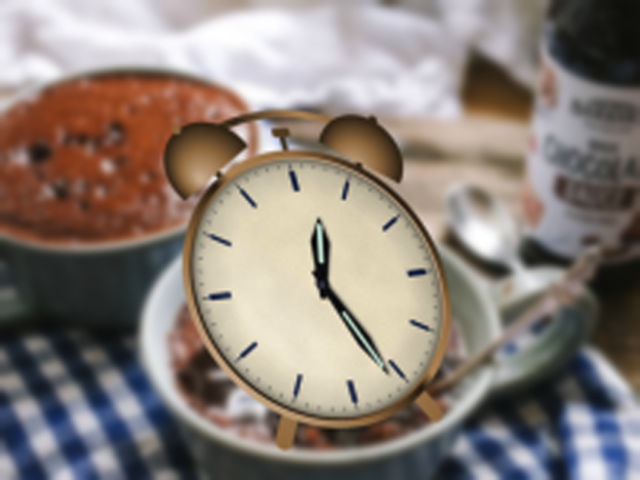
**12:26**
